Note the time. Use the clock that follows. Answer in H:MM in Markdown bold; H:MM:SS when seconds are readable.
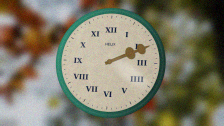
**2:11**
